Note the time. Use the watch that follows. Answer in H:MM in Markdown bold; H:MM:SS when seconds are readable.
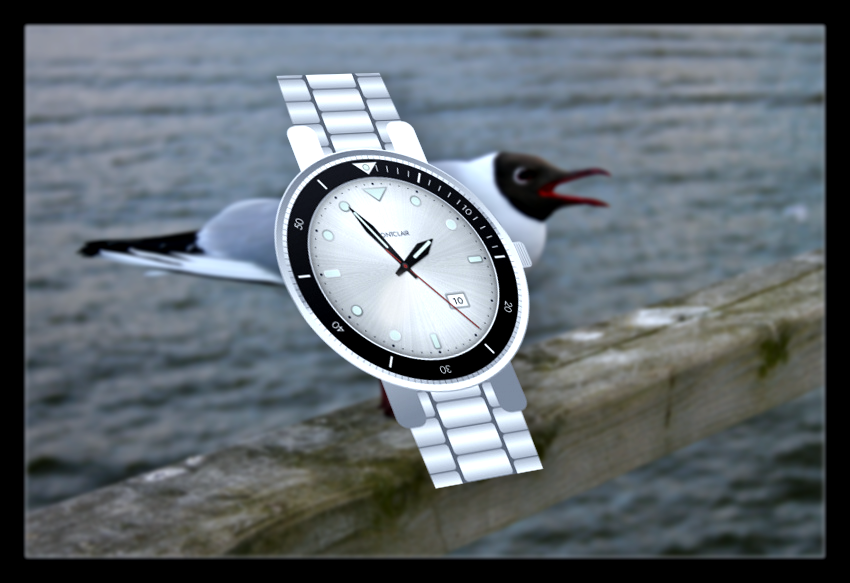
**1:55:24**
